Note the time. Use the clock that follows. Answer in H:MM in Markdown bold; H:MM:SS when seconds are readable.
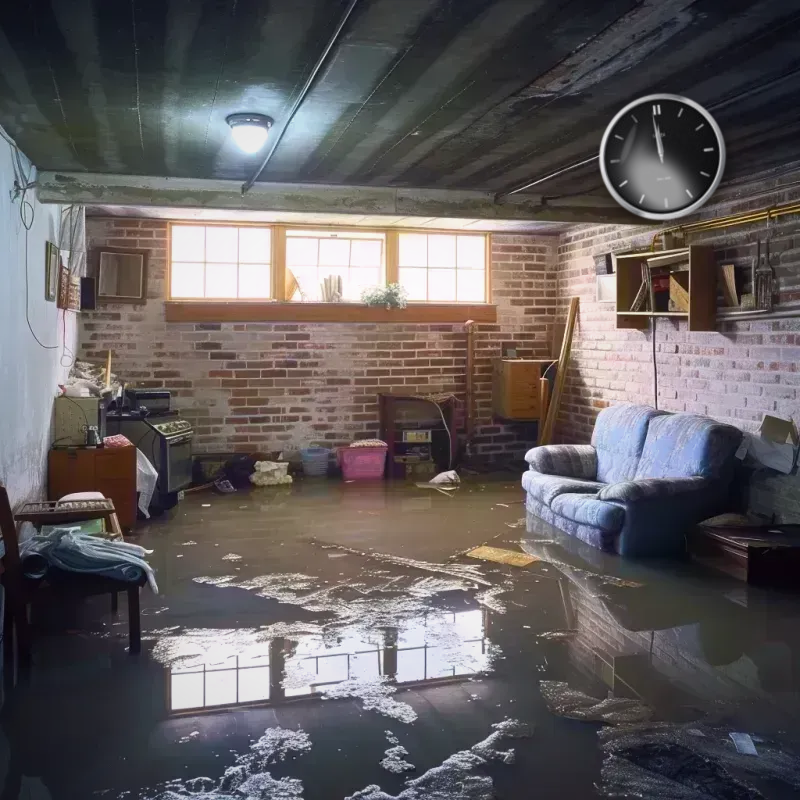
**11:59**
